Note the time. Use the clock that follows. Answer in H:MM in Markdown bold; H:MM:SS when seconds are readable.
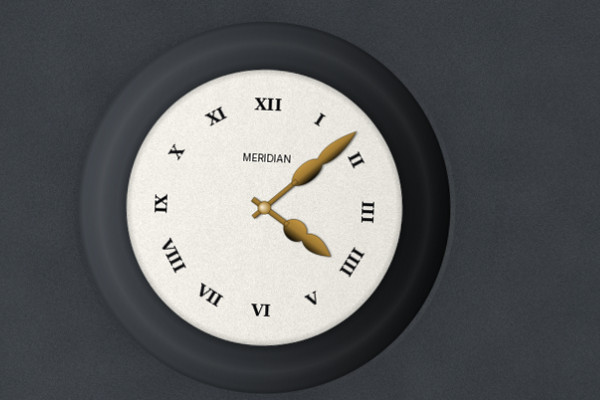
**4:08**
